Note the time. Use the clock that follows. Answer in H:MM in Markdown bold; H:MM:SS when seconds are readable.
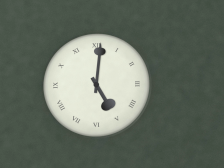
**5:01**
